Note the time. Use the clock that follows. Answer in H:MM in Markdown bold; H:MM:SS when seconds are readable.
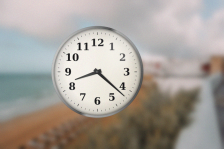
**8:22**
